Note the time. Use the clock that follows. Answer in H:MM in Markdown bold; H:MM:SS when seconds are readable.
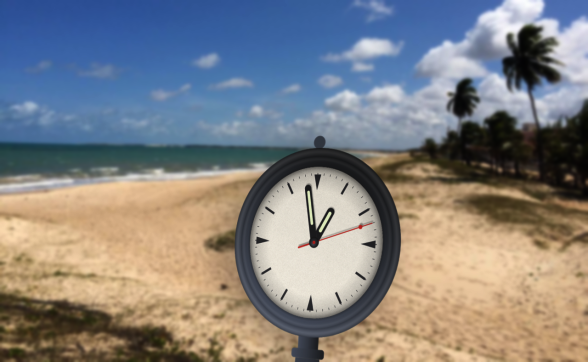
**12:58:12**
